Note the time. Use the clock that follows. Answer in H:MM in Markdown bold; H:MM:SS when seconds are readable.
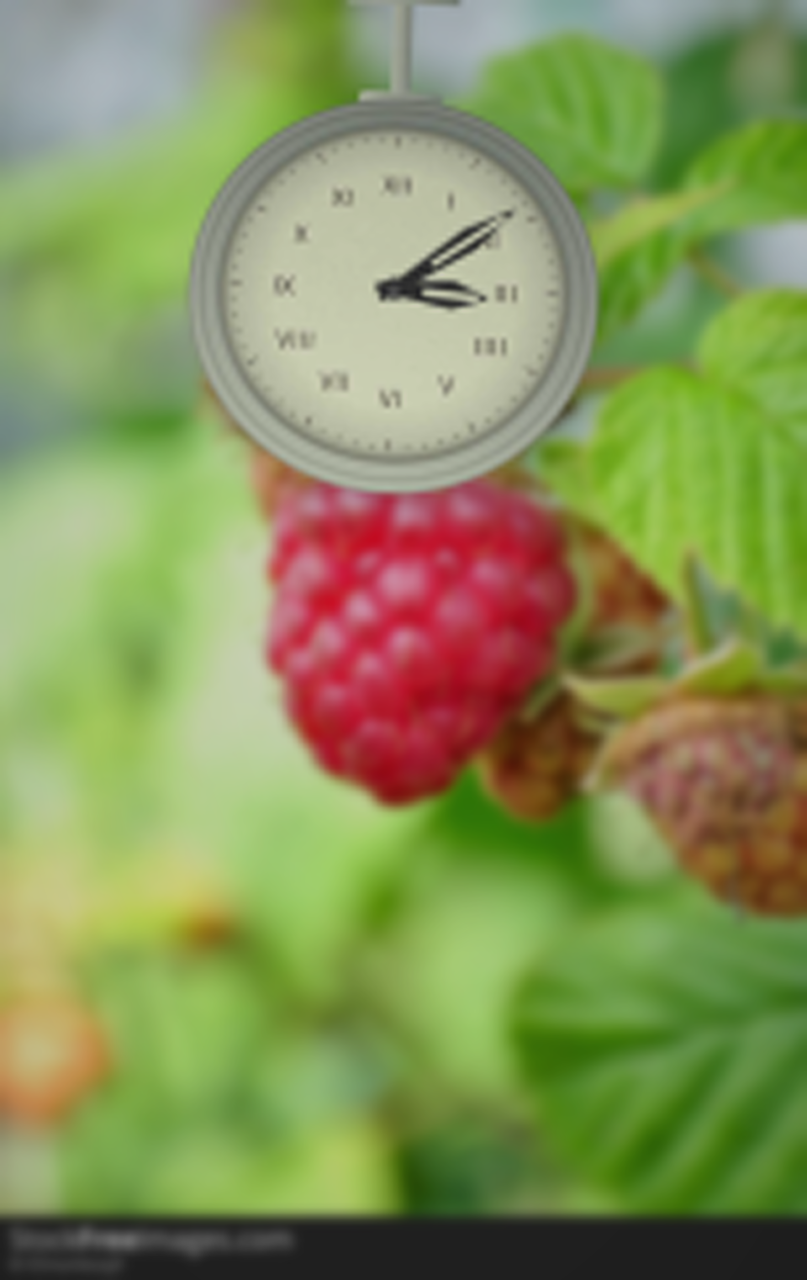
**3:09**
